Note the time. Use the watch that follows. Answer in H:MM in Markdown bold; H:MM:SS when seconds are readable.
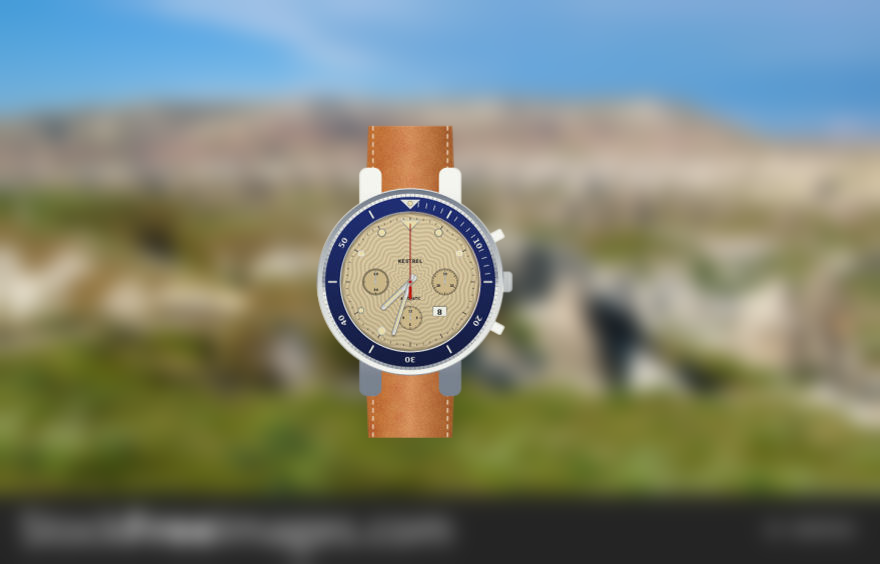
**7:33**
